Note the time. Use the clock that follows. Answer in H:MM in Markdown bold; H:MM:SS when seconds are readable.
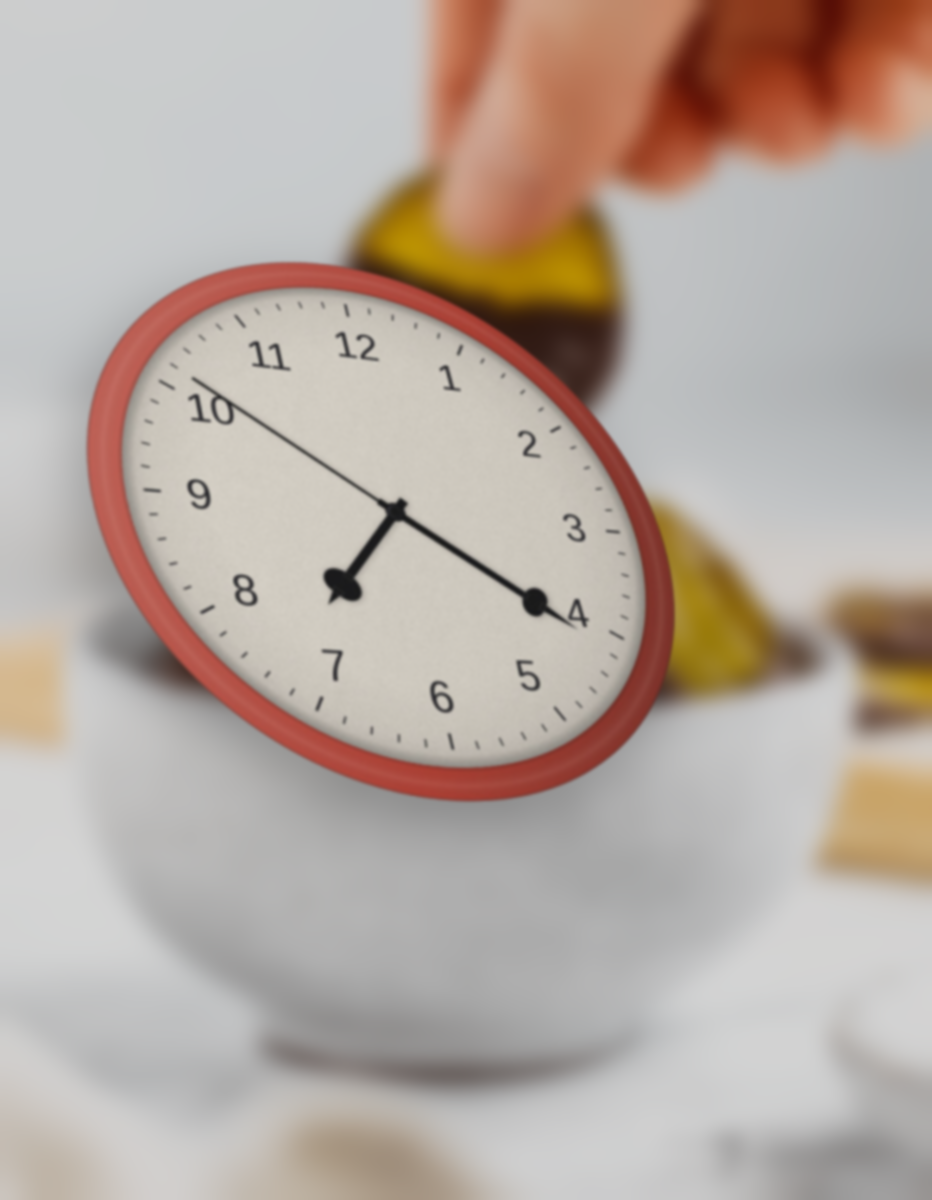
**7:20:51**
